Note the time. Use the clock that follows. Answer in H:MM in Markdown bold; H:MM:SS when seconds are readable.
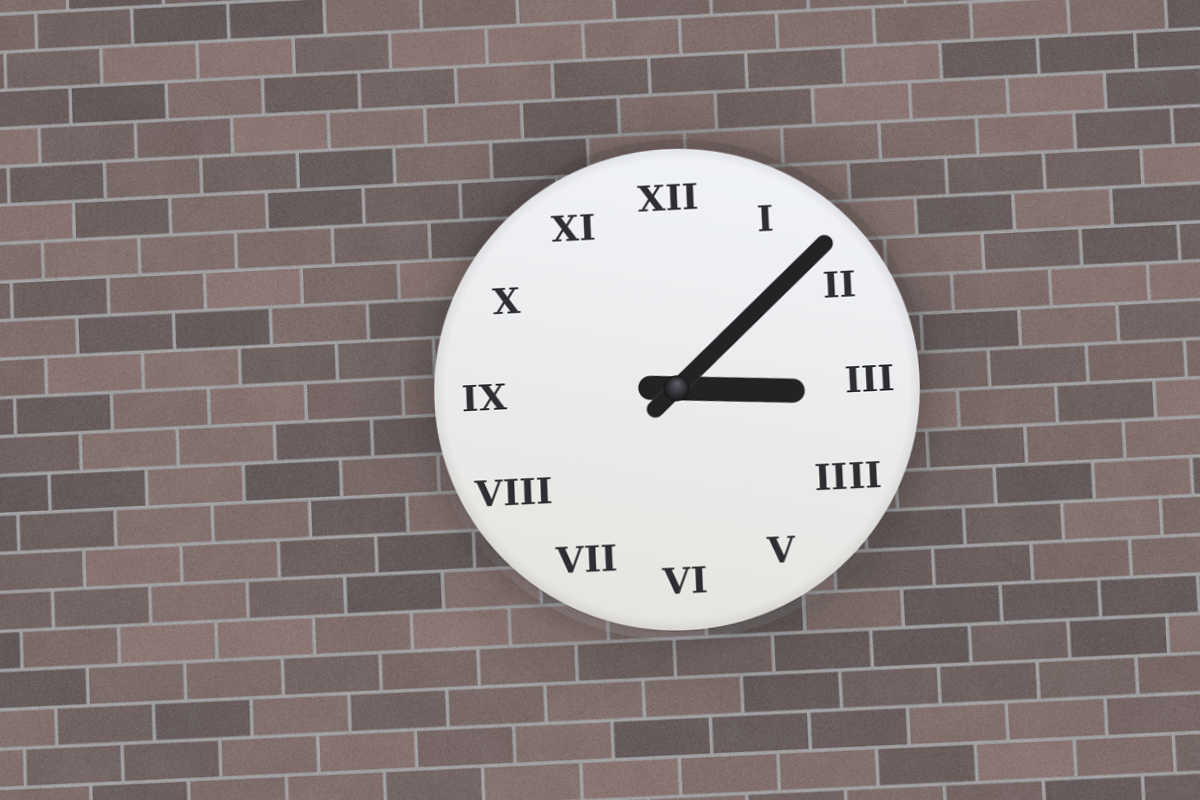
**3:08**
